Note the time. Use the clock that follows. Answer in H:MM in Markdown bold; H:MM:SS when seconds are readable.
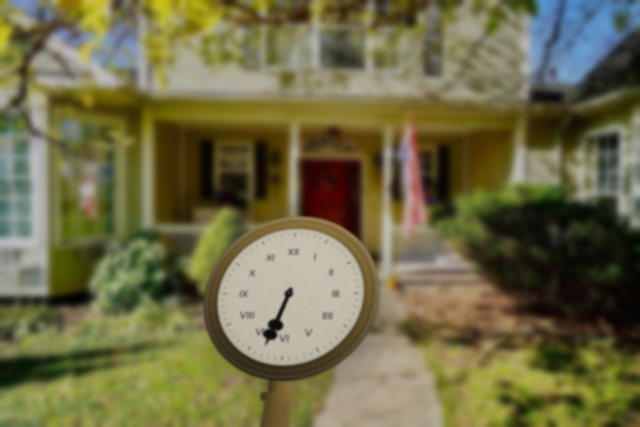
**6:33**
